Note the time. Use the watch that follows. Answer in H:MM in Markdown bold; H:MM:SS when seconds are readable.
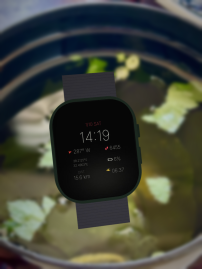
**14:19**
